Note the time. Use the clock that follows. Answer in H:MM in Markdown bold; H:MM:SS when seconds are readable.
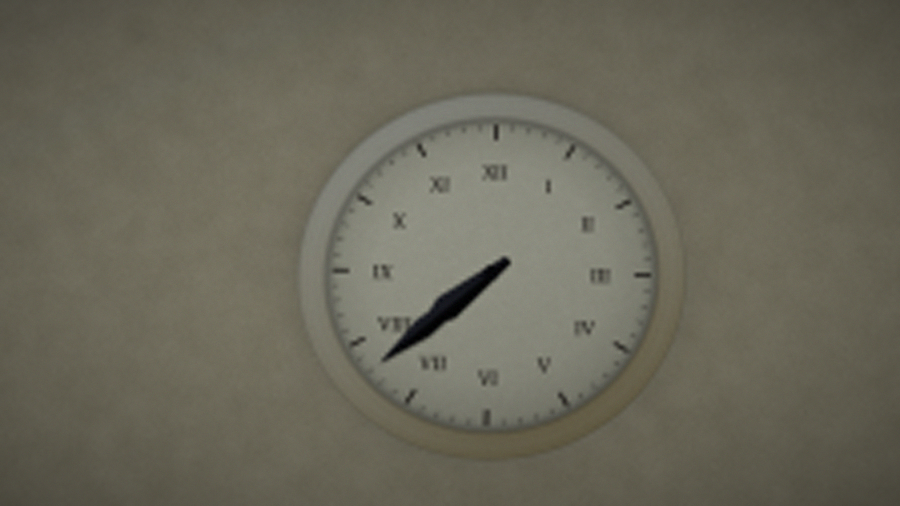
**7:38**
